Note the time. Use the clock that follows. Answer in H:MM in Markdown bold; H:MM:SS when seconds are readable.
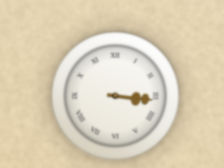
**3:16**
